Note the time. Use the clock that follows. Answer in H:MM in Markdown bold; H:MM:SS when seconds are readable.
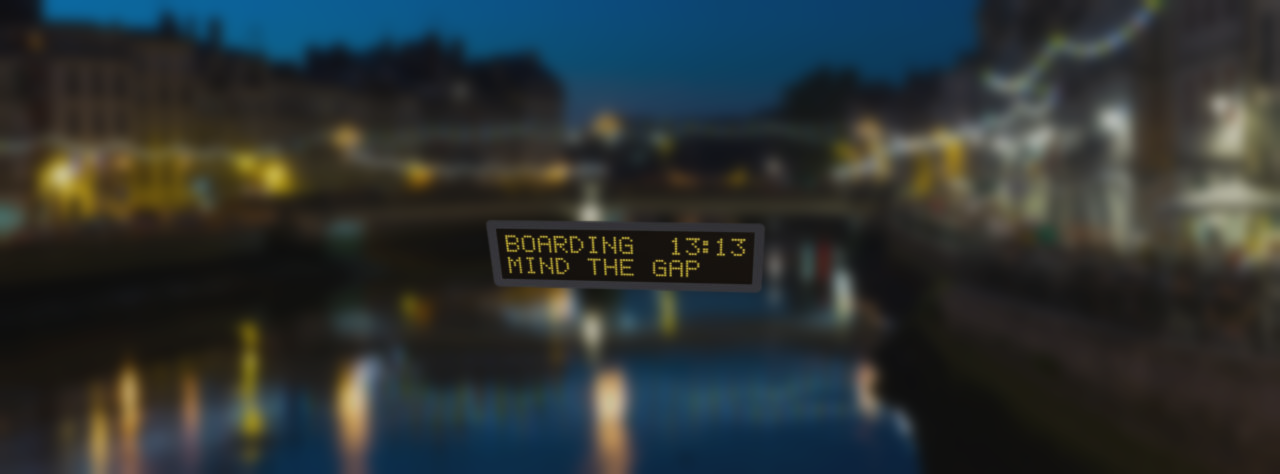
**13:13**
